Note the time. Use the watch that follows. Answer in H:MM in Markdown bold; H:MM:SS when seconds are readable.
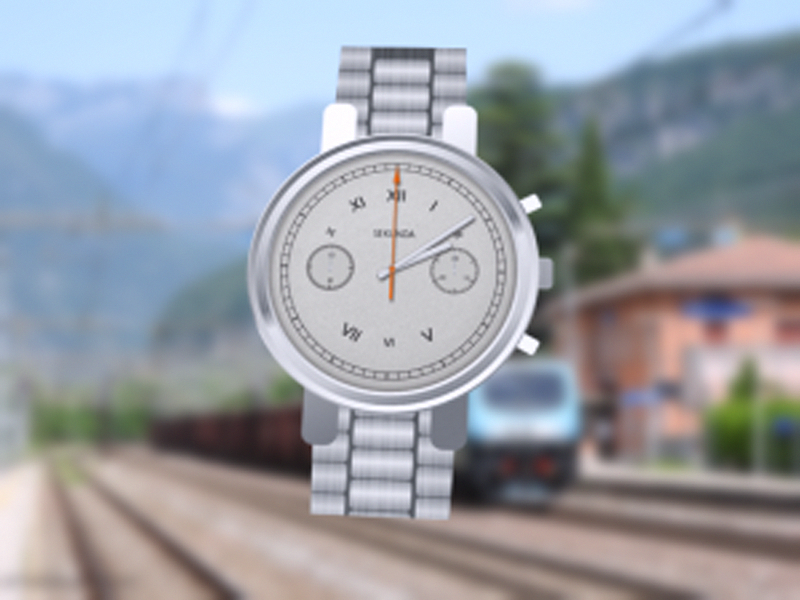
**2:09**
